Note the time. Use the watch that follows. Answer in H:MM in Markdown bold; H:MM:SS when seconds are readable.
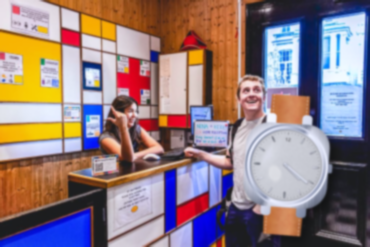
**4:21**
